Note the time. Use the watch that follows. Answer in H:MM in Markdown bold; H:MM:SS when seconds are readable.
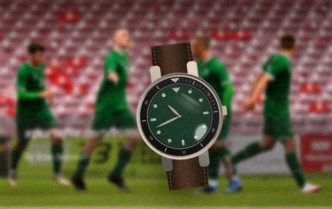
**10:42**
